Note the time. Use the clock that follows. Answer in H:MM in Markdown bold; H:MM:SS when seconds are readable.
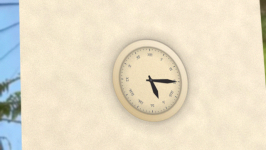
**5:15**
